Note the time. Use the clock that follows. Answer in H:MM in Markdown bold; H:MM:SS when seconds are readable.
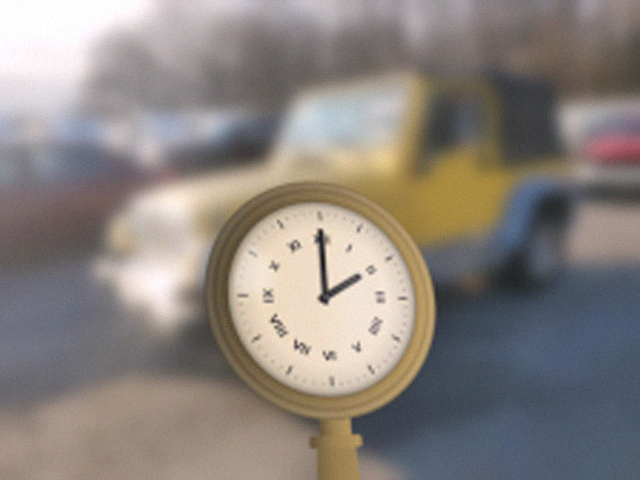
**2:00**
